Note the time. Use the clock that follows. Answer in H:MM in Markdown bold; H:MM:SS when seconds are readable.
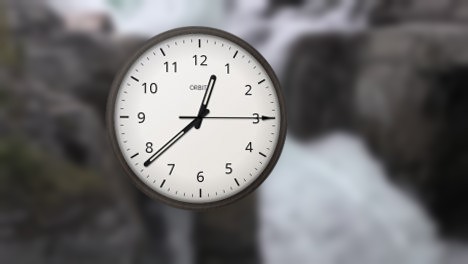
**12:38:15**
